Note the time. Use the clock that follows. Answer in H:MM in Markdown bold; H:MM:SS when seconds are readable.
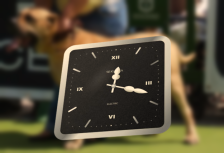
**12:18**
